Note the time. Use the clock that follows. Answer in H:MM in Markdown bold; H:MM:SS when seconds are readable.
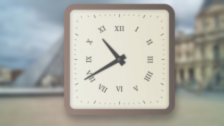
**10:40**
